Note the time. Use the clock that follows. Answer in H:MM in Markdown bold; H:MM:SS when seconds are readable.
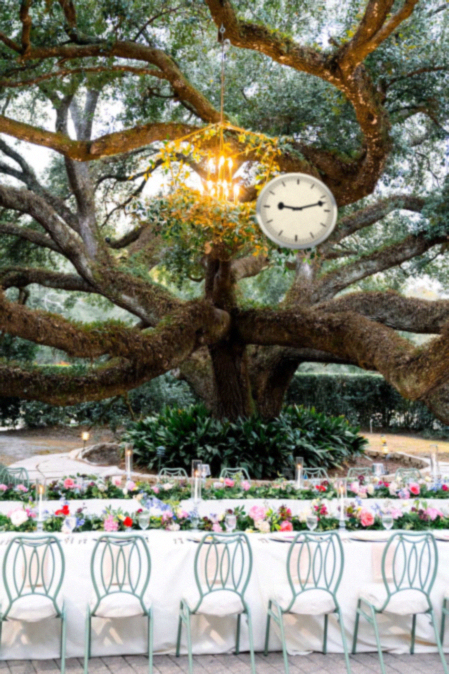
**9:12**
